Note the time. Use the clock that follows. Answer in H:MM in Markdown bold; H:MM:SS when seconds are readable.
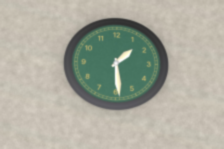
**1:29**
